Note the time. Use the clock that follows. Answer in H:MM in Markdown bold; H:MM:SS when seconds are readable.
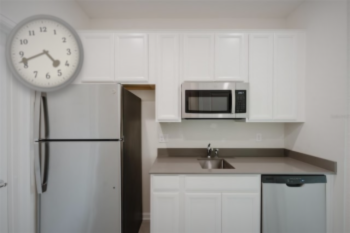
**4:42**
